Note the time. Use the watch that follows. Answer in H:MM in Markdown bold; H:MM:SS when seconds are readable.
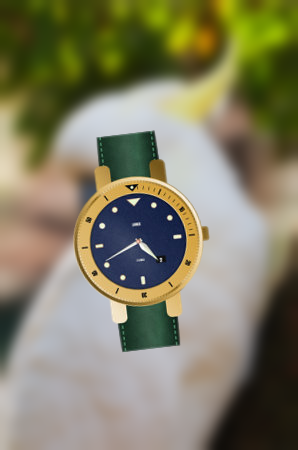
**4:41**
